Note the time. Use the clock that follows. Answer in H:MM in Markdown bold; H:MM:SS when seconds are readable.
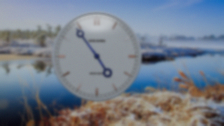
**4:54**
